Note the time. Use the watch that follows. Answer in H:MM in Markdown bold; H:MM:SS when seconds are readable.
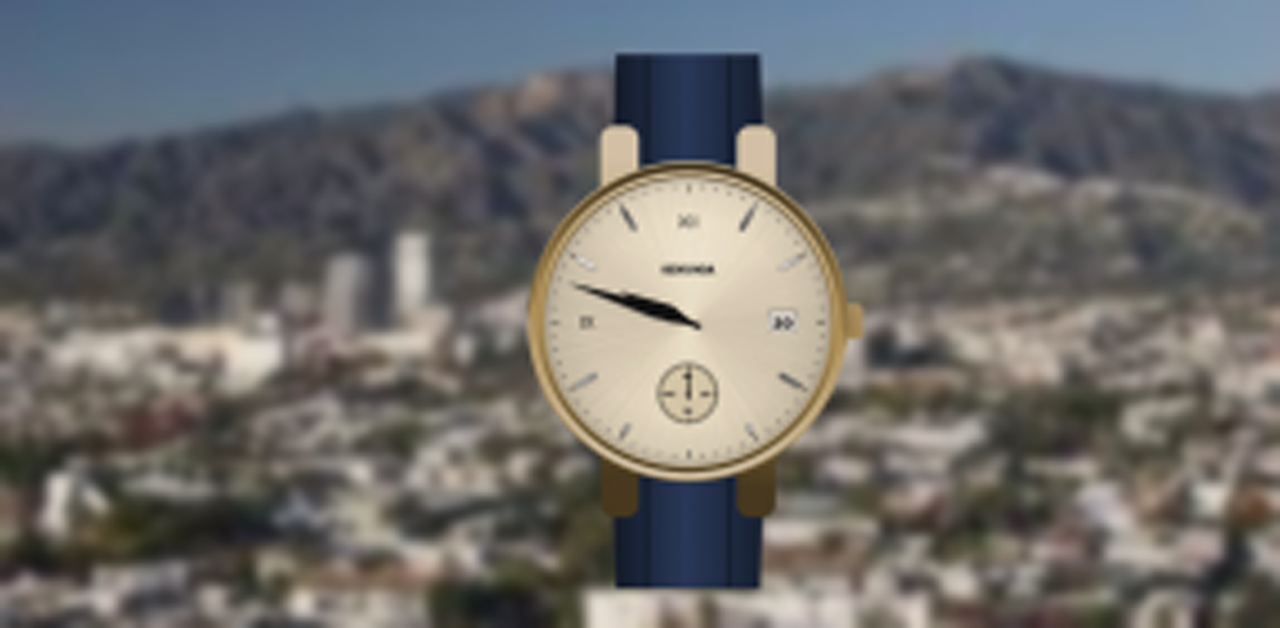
**9:48**
